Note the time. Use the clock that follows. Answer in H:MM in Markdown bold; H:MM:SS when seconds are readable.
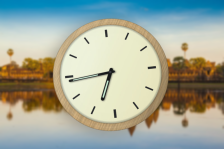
**6:44**
